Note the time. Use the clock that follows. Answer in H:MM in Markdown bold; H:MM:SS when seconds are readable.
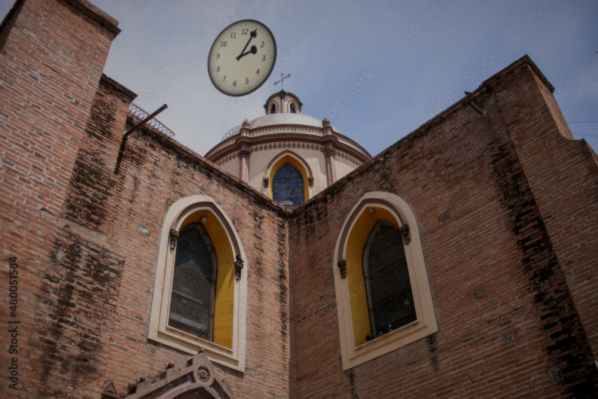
**2:04**
